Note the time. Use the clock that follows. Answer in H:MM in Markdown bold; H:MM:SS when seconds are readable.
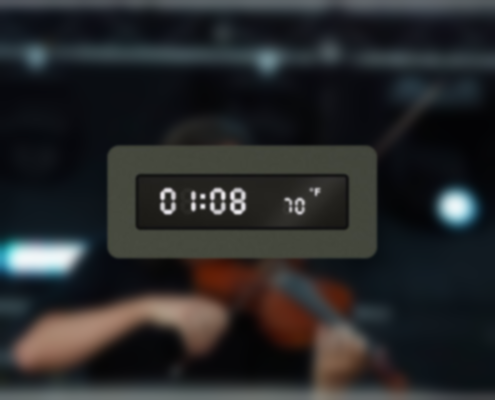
**1:08**
